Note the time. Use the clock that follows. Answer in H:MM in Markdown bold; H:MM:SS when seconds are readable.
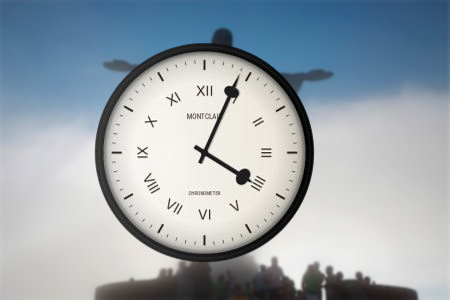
**4:04**
